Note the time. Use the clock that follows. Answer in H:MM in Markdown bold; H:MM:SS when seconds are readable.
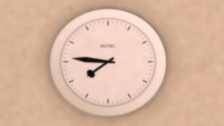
**7:46**
